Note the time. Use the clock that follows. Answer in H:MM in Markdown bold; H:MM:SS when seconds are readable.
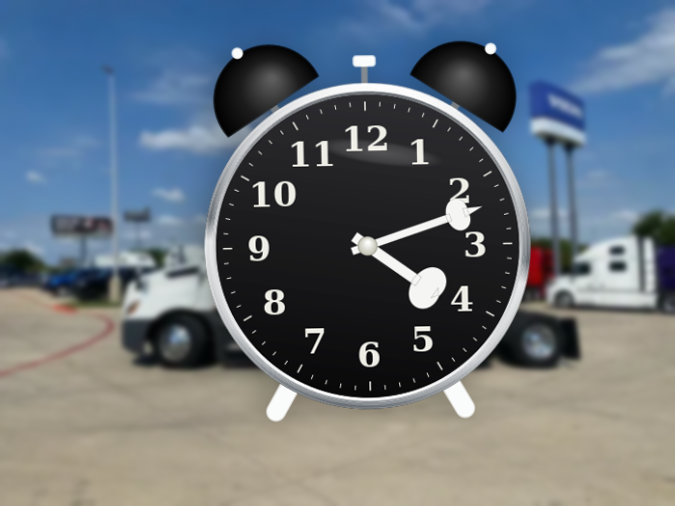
**4:12**
